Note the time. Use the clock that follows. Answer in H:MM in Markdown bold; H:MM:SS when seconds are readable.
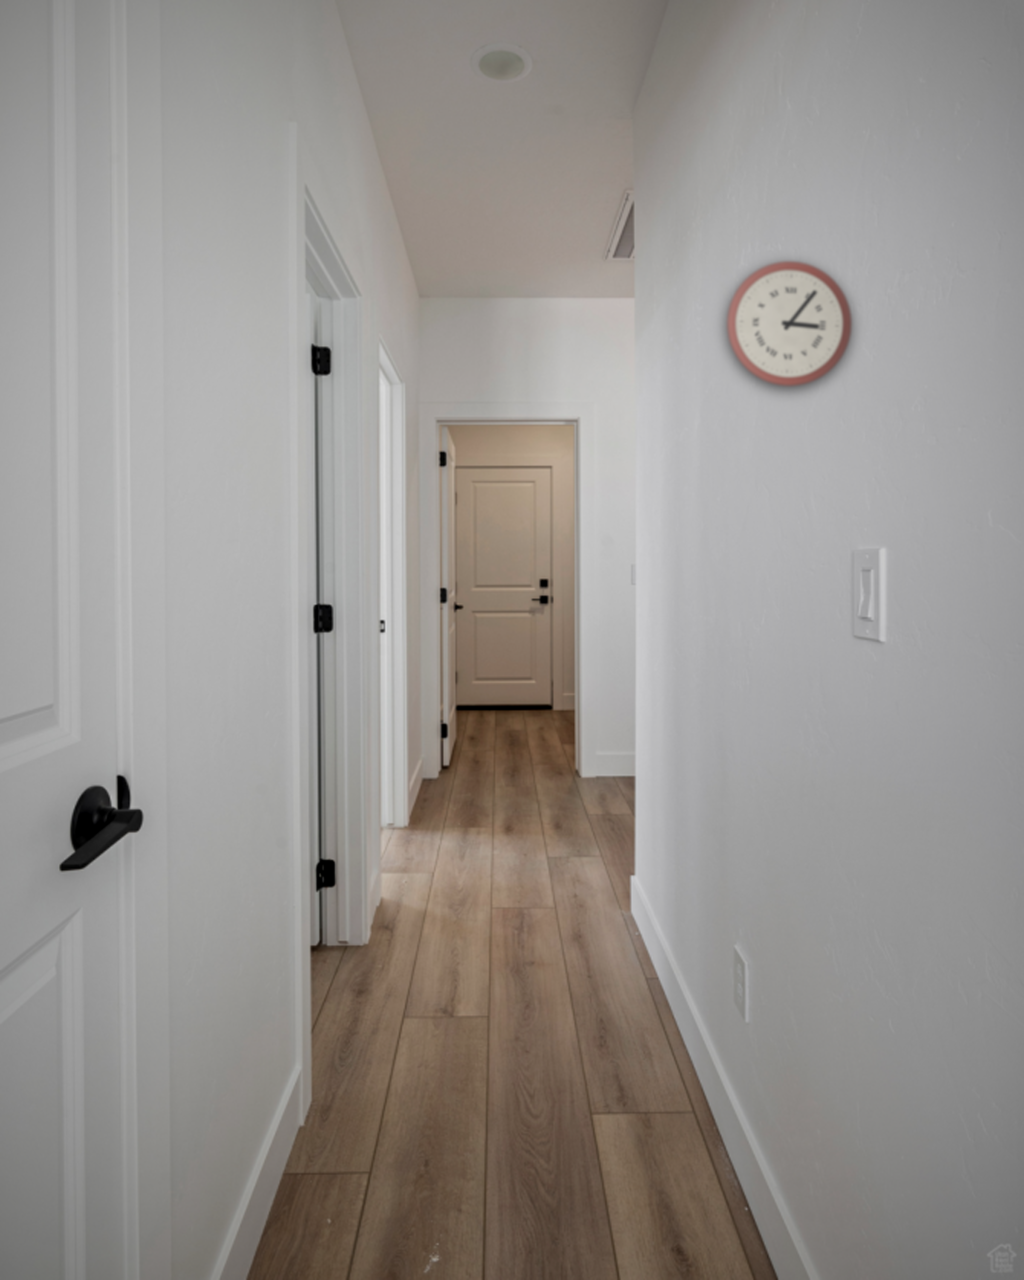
**3:06**
